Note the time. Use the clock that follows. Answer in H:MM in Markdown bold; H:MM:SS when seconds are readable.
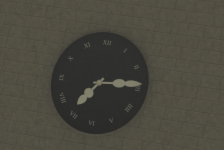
**7:14**
